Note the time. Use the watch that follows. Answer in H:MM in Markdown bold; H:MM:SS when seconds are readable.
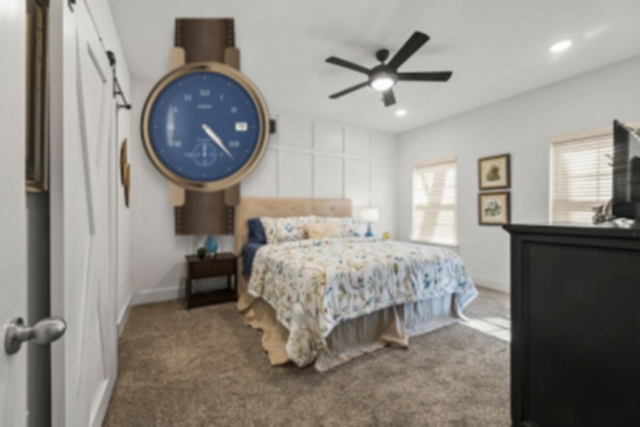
**4:23**
